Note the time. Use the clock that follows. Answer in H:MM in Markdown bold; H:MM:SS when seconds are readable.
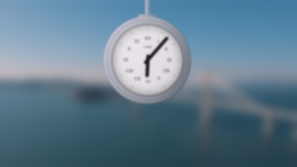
**6:07**
